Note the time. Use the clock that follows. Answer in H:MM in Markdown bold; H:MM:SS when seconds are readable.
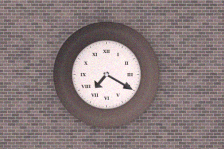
**7:20**
